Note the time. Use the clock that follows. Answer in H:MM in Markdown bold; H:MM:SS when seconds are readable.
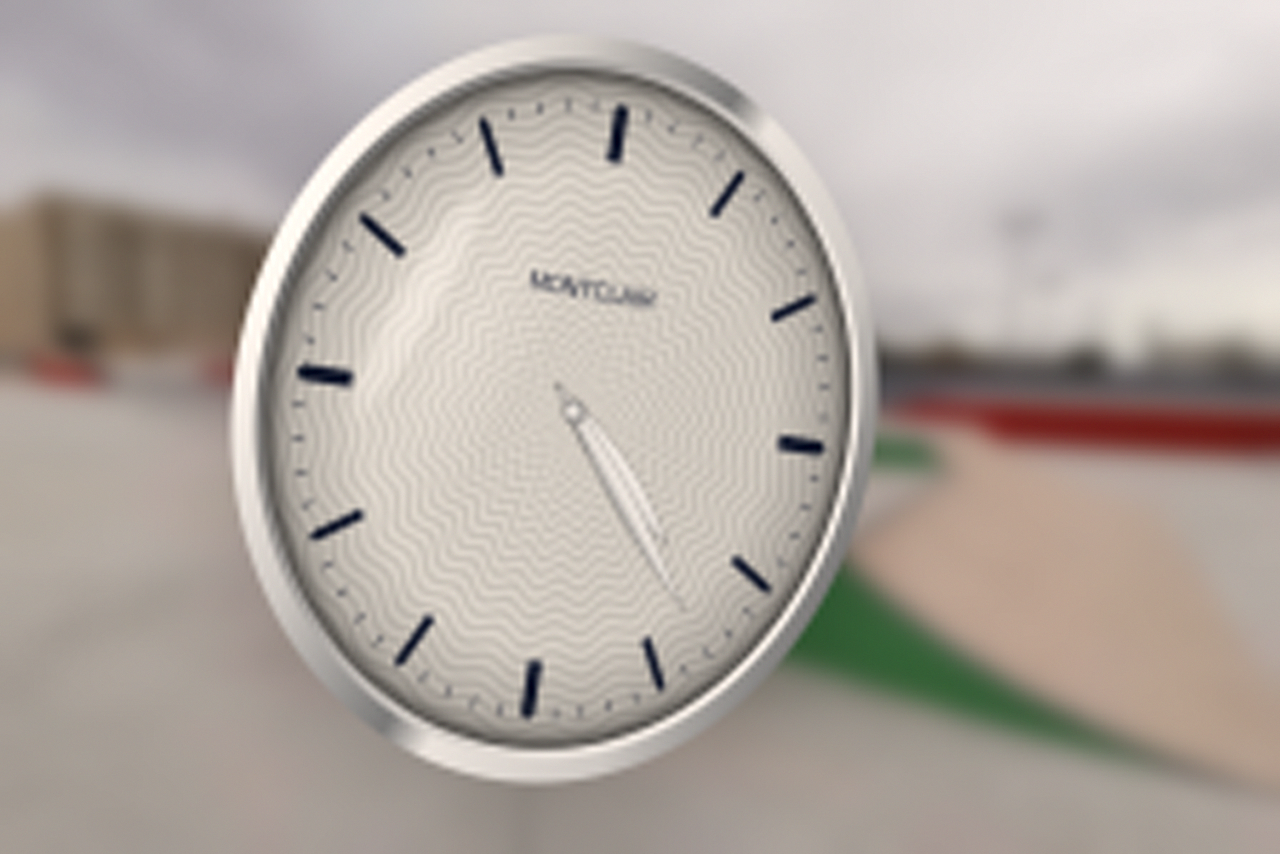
**4:23**
